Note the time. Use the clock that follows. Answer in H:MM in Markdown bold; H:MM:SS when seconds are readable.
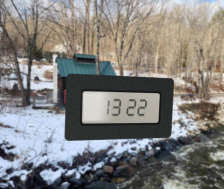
**13:22**
